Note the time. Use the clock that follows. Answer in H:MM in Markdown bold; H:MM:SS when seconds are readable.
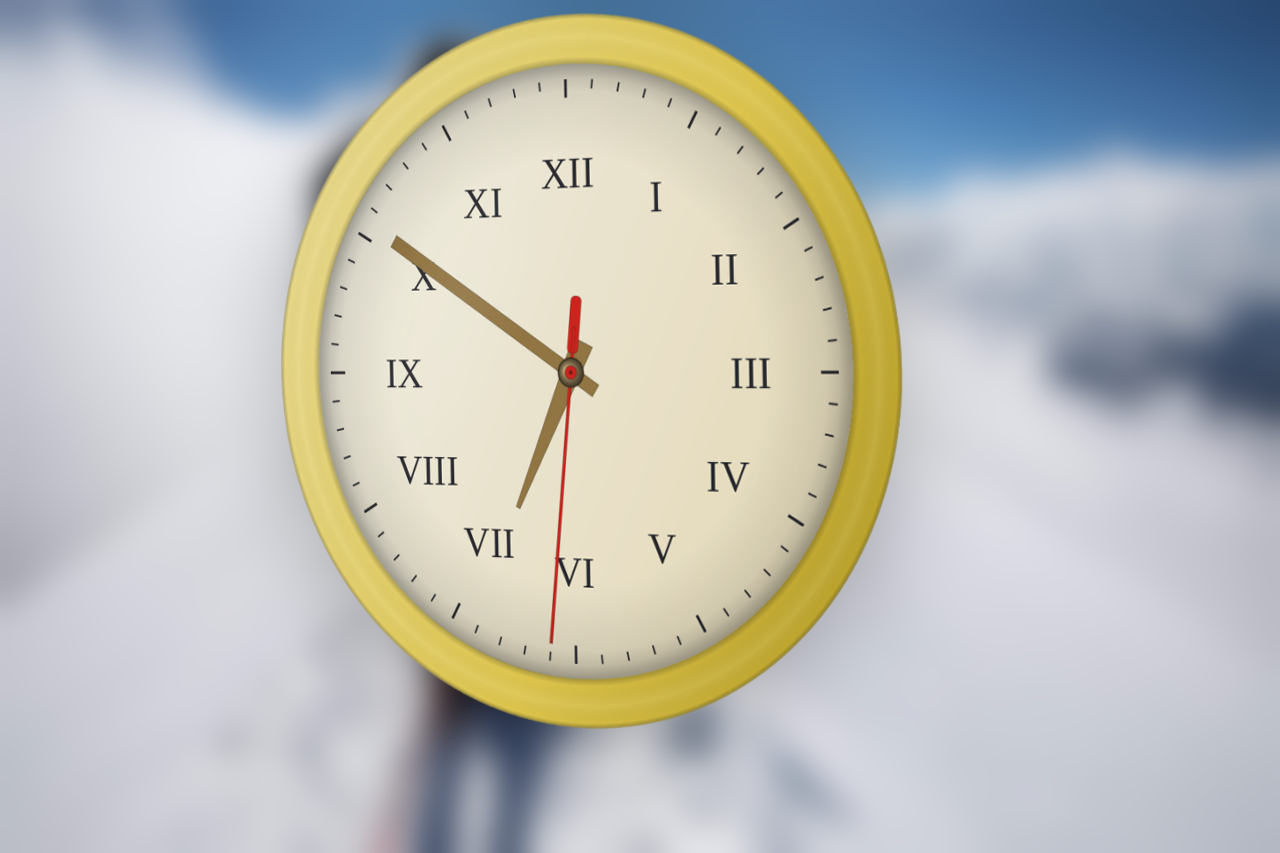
**6:50:31**
